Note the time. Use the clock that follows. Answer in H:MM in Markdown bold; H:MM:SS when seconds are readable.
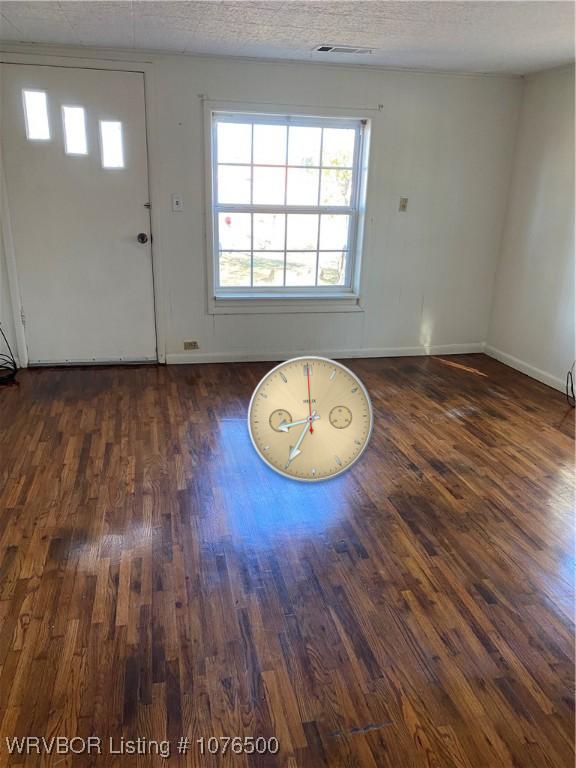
**8:35**
